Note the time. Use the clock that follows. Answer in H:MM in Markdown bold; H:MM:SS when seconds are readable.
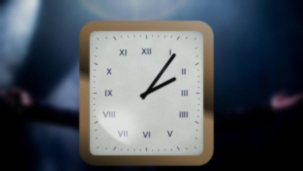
**2:06**
